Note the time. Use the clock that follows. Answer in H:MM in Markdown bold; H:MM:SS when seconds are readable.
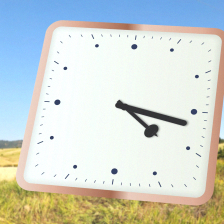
**4:17**
